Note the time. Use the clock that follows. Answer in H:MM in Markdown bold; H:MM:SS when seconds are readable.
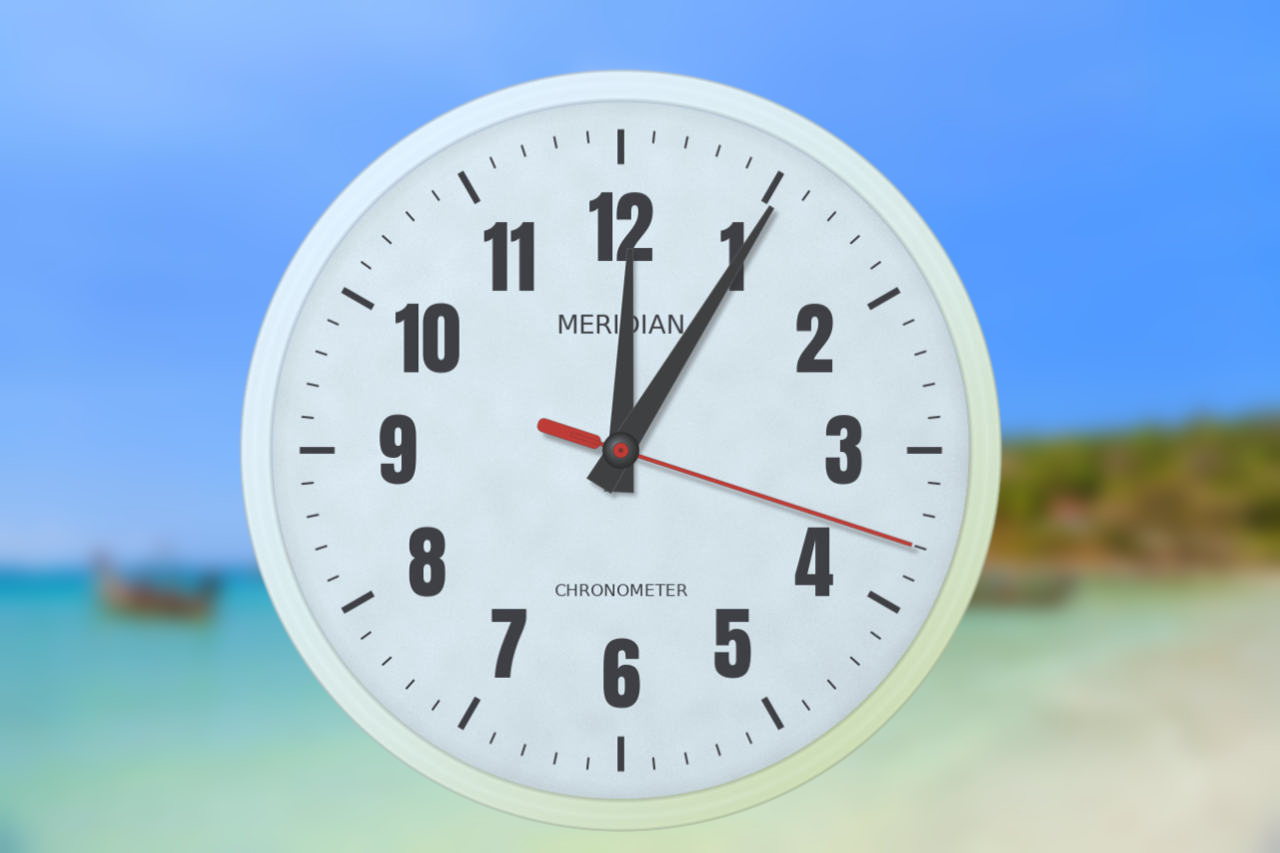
**12:05:18**
